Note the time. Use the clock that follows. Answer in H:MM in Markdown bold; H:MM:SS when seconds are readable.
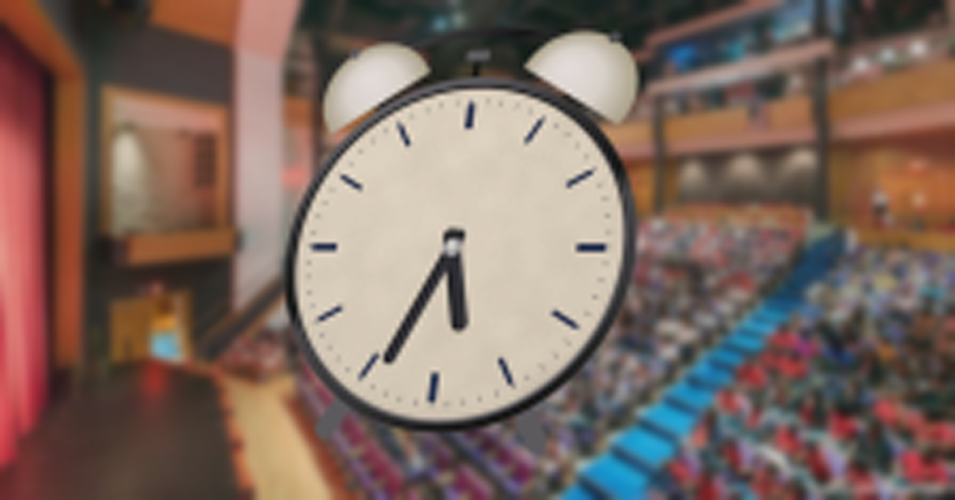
**5:34**
